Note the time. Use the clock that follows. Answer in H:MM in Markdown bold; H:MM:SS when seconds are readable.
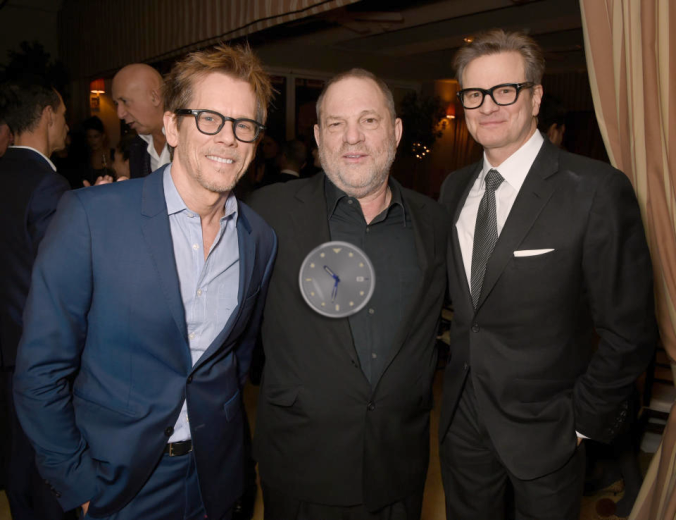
**10:32**
